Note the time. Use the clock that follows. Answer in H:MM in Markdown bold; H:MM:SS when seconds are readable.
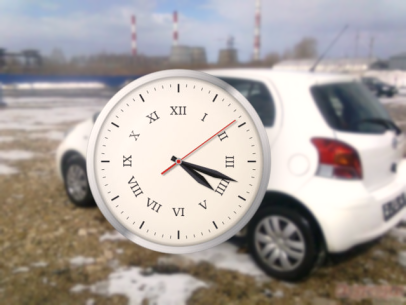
**4:18:09**
